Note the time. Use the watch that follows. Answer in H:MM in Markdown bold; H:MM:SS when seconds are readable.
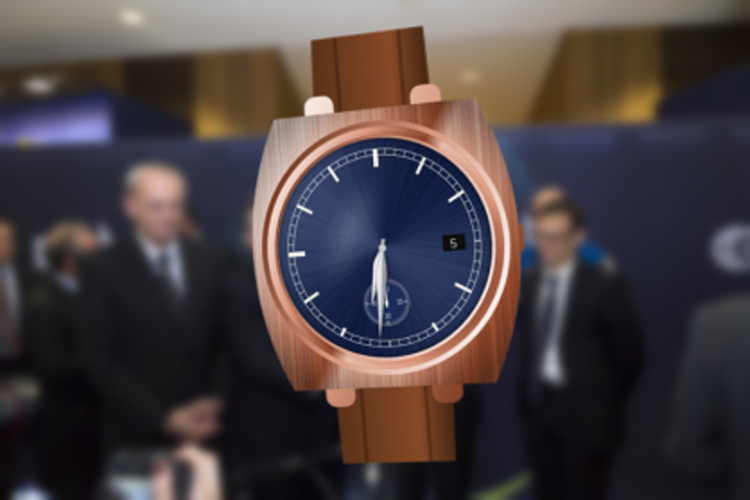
**6:31**
